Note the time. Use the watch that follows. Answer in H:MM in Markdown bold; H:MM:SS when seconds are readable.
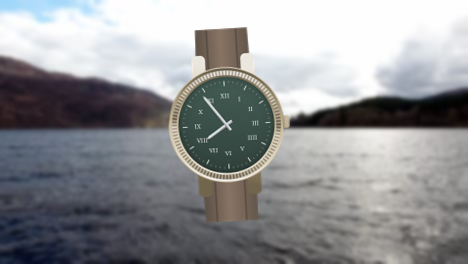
**7:54**
